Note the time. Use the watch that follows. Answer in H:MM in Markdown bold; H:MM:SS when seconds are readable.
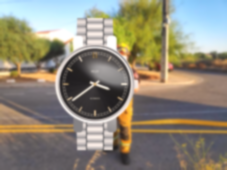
**3:39**
